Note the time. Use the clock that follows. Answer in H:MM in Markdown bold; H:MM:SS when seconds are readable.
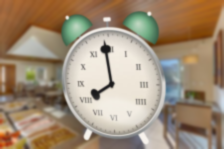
**7:59**
